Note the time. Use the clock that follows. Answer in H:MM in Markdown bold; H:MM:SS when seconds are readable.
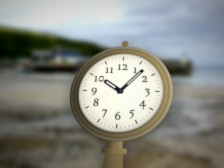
**10:07**
